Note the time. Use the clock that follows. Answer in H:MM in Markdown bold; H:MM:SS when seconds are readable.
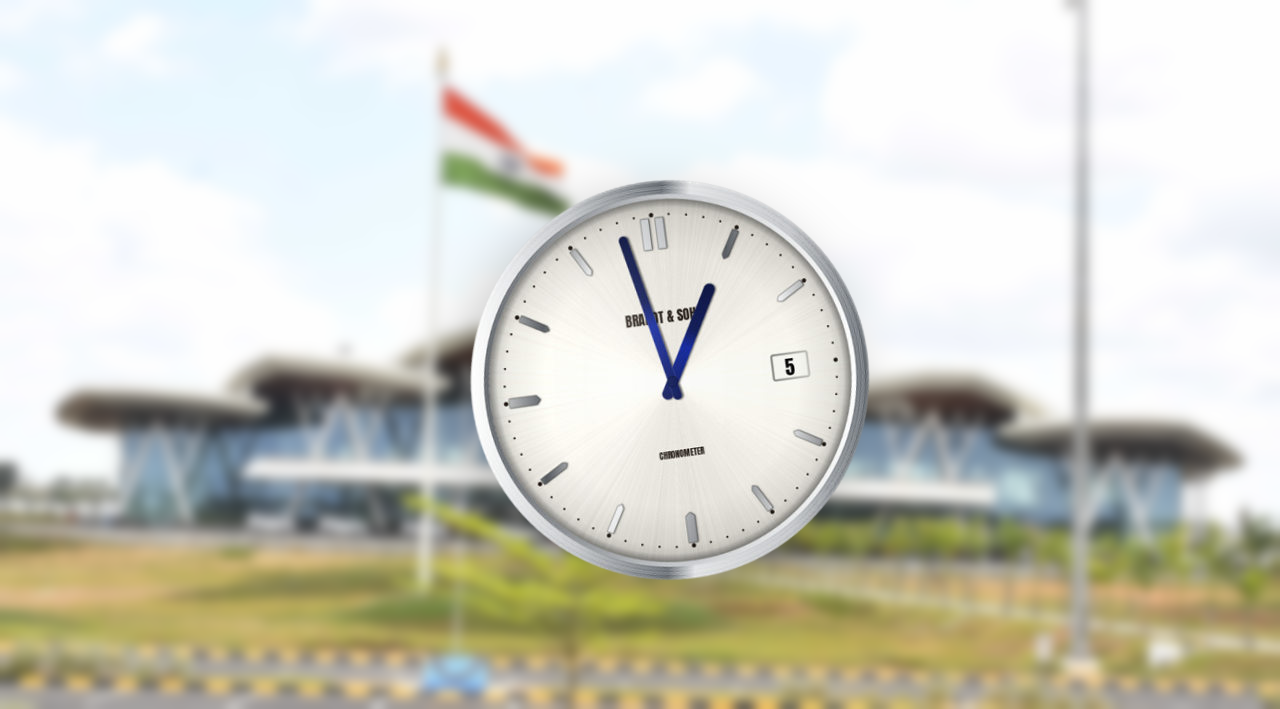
**12:58**
